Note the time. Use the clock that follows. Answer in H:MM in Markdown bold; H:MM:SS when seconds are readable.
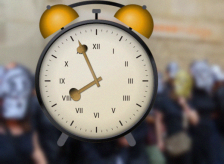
**7:56**
